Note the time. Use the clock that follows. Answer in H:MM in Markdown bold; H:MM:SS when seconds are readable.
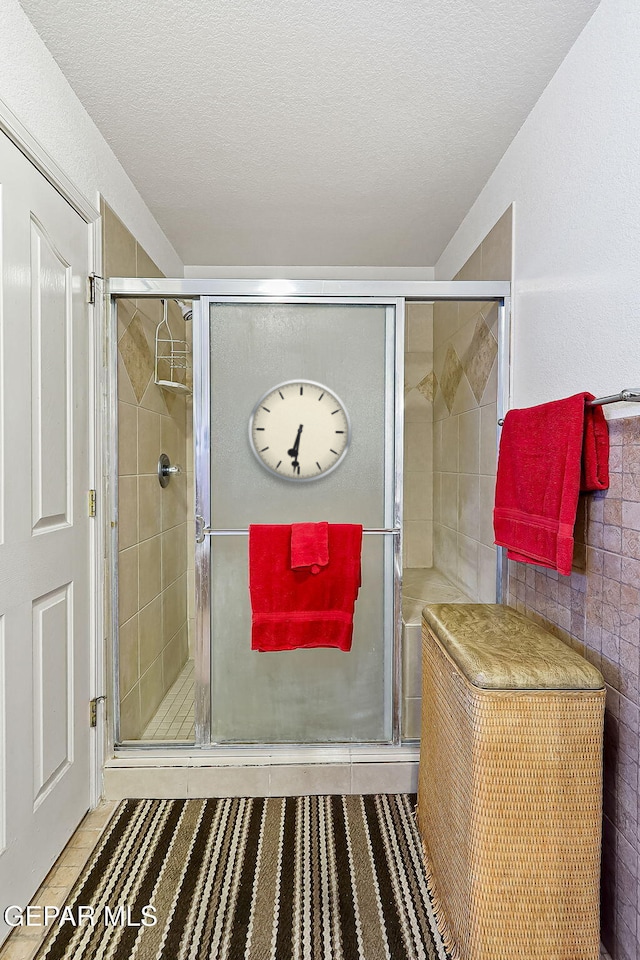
**6:31**
